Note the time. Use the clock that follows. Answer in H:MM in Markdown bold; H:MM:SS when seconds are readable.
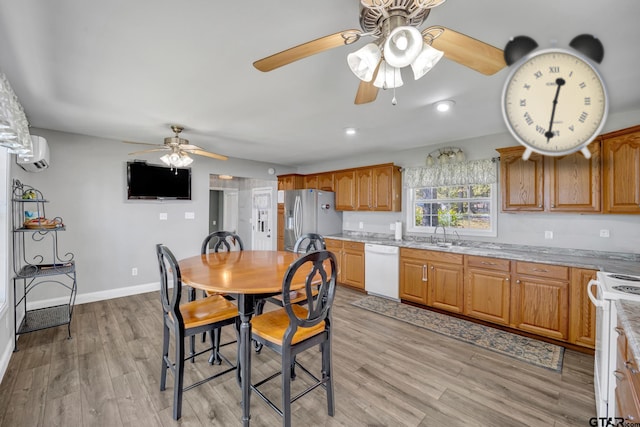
**12:32**
